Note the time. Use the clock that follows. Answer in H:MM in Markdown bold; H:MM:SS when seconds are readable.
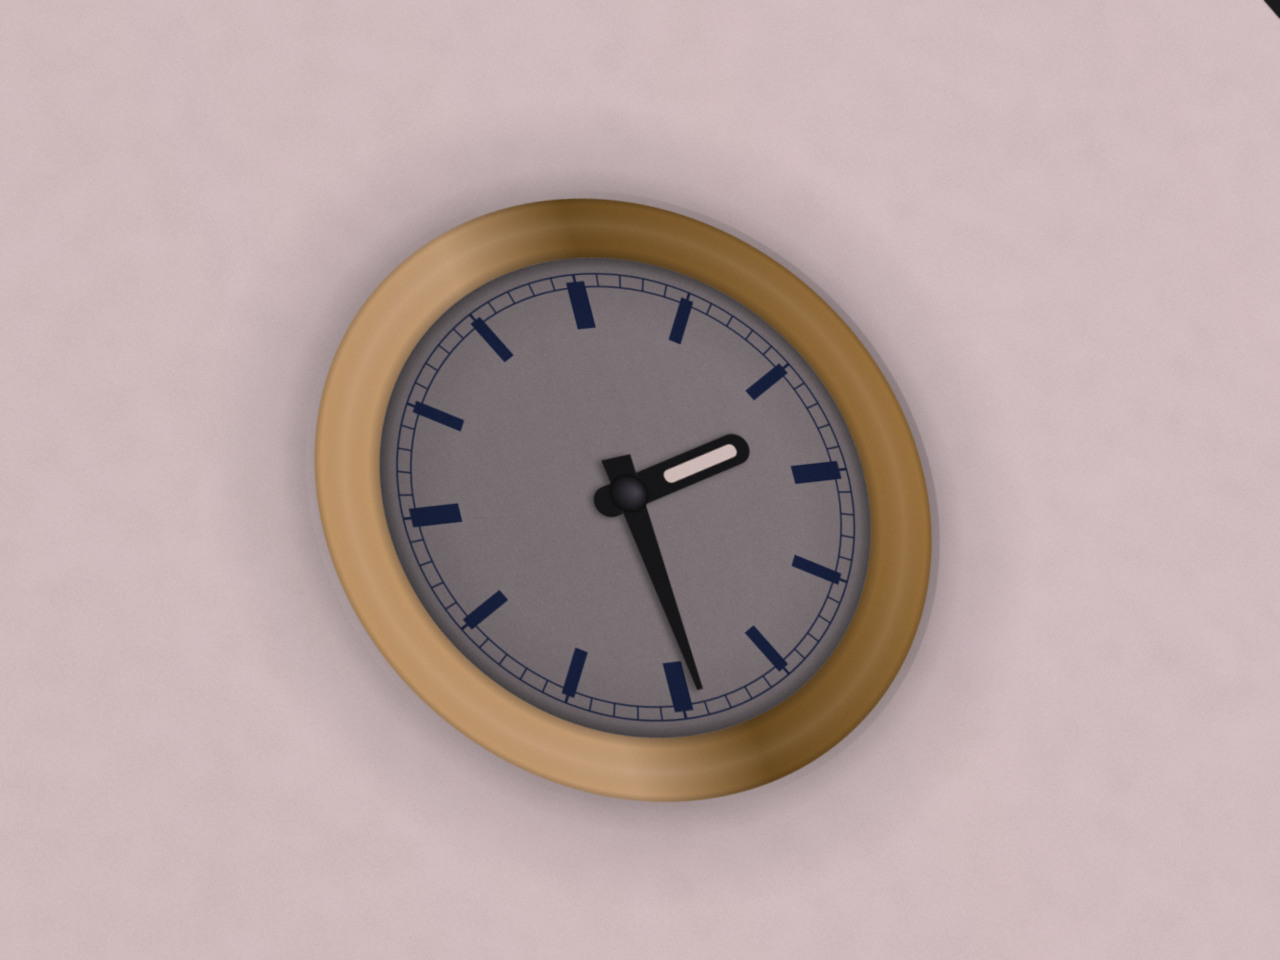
**2:29**
